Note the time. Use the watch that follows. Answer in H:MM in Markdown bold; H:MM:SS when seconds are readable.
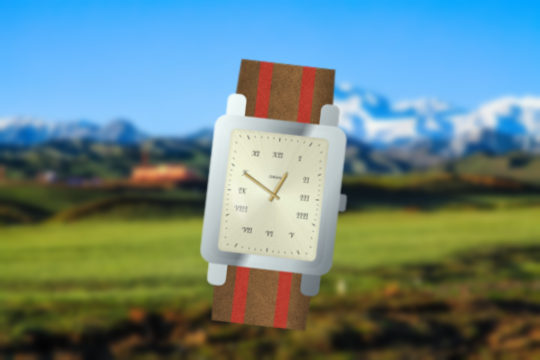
**12:50**
